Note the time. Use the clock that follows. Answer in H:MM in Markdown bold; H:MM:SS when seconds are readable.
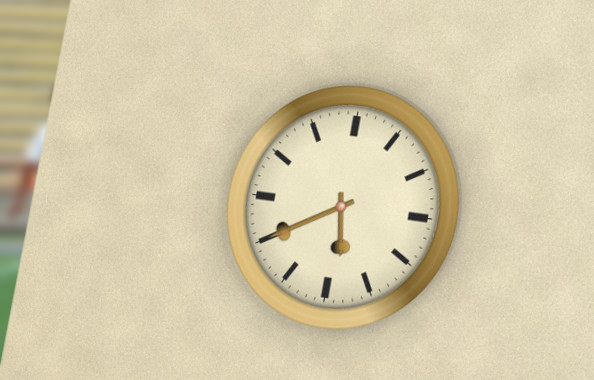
**5:40**
